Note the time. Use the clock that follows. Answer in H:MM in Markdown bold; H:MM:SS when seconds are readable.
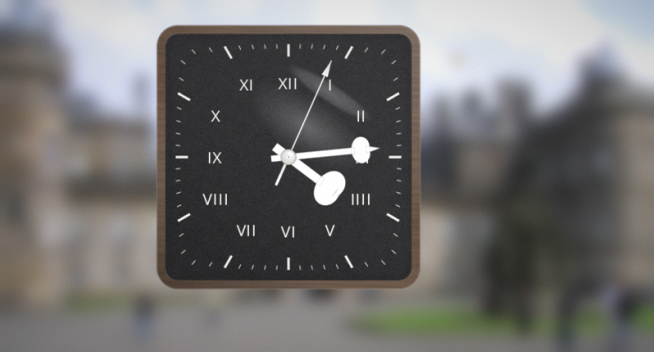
**4:14:04**
